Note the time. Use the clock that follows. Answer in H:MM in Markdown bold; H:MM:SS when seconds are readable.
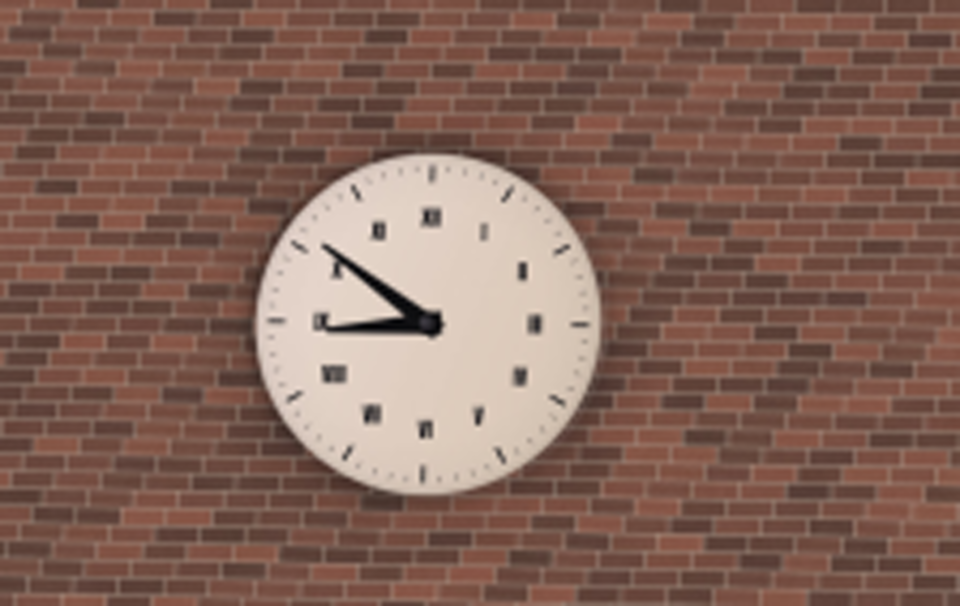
**8:51**
